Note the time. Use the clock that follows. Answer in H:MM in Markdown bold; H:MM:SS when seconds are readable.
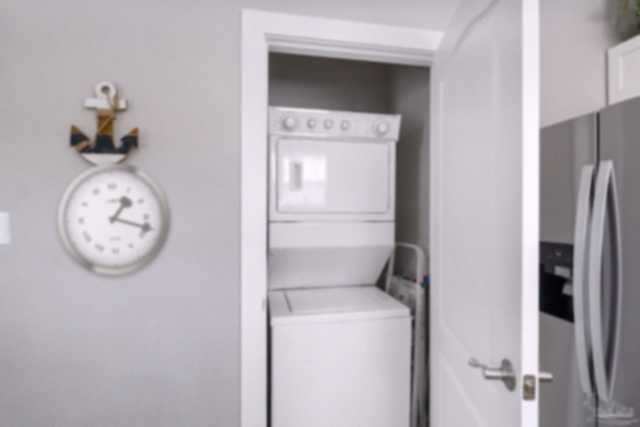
**1:18**
